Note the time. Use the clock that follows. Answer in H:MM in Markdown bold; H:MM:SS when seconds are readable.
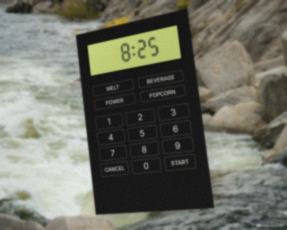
**8:25**
